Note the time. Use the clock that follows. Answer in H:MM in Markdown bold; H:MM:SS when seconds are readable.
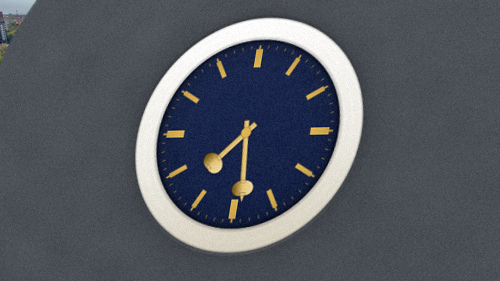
**7:29**
